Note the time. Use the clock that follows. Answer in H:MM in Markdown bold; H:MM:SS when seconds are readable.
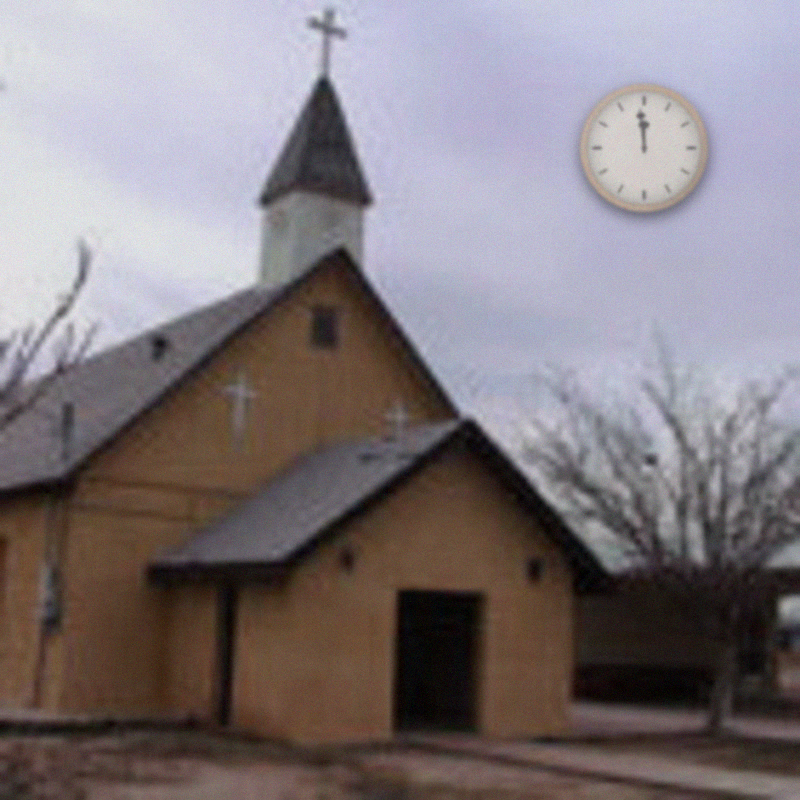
**11:59**
